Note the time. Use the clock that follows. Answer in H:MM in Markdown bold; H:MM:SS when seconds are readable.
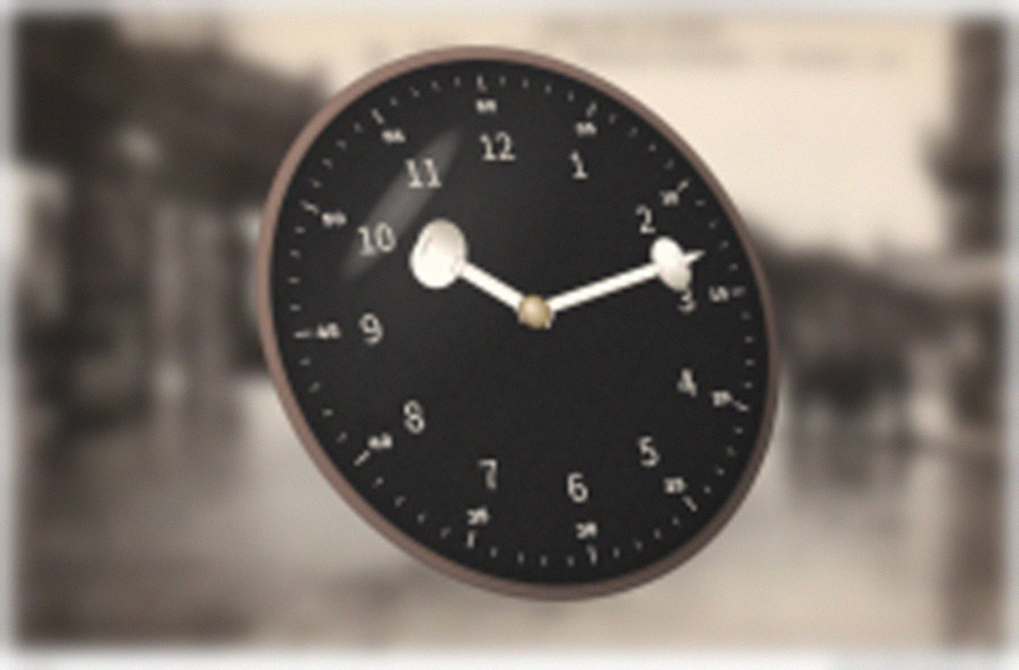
**10:13**
